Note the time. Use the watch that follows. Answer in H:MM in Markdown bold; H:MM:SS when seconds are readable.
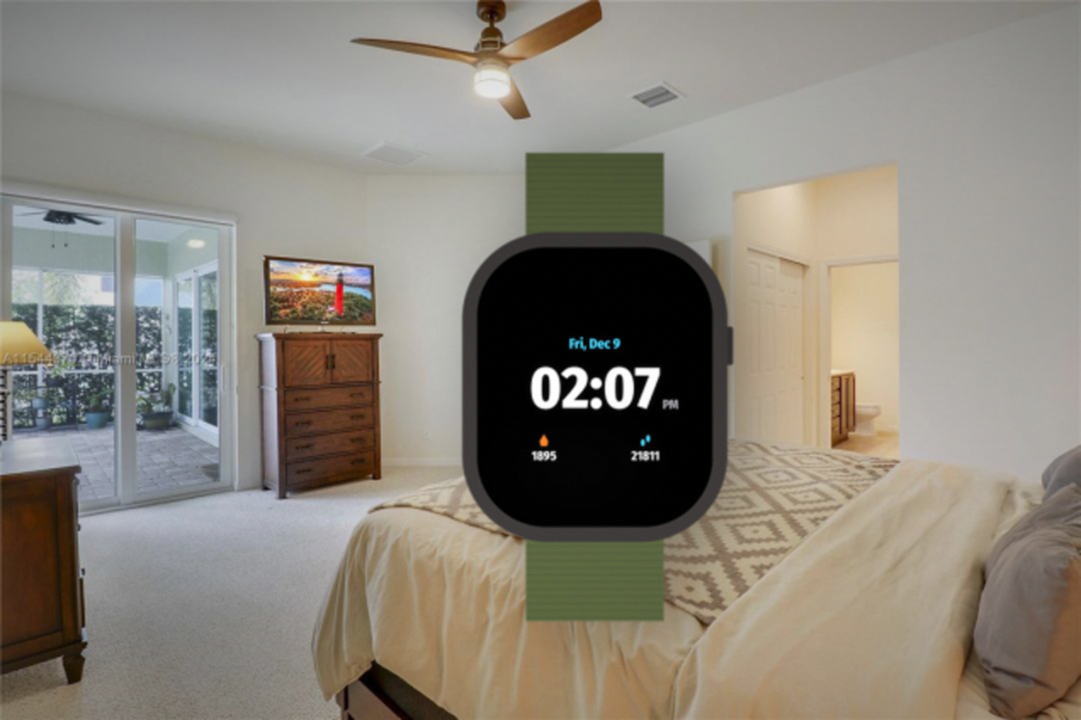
**2:07**
